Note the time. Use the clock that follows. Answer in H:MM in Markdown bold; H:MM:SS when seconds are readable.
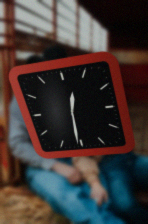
**12:31**
